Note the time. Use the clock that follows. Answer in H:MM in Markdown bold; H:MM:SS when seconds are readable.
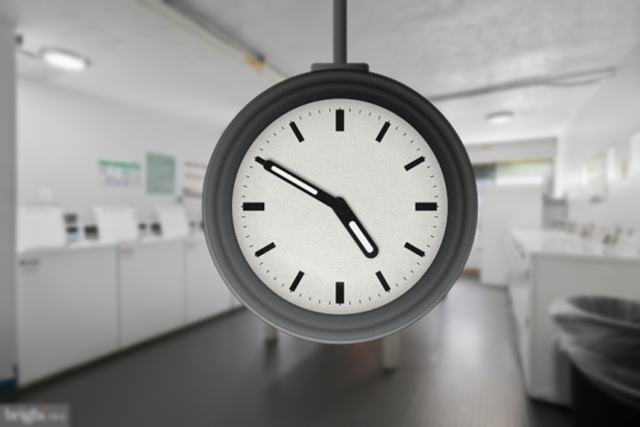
**4:50**
